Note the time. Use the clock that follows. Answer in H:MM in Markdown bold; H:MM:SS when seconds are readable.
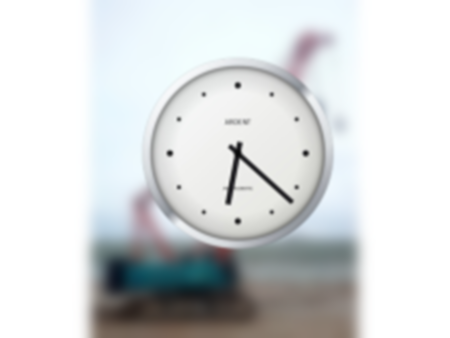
**6:22**
